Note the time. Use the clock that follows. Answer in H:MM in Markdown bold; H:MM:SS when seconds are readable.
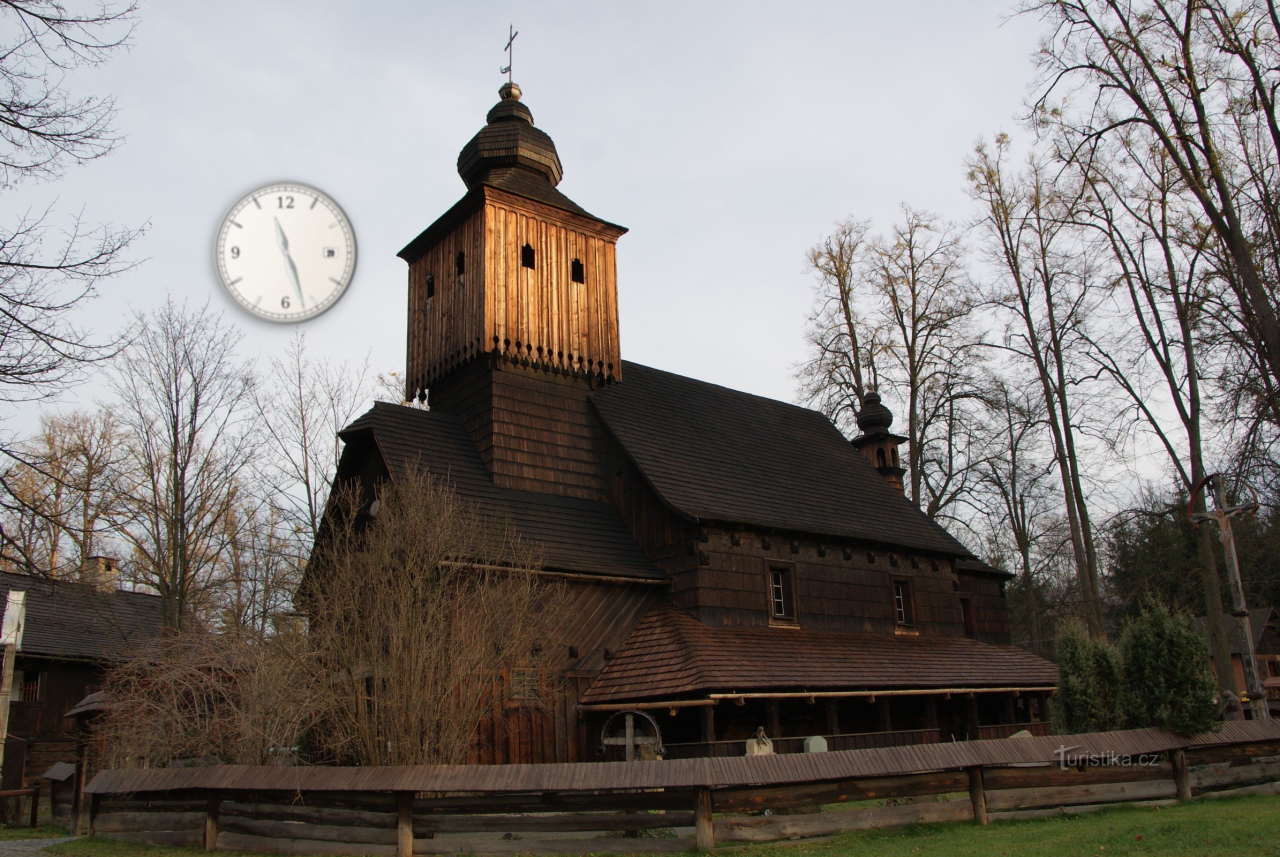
**11:27**
